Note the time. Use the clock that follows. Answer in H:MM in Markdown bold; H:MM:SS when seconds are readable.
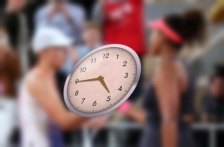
**4:45**
